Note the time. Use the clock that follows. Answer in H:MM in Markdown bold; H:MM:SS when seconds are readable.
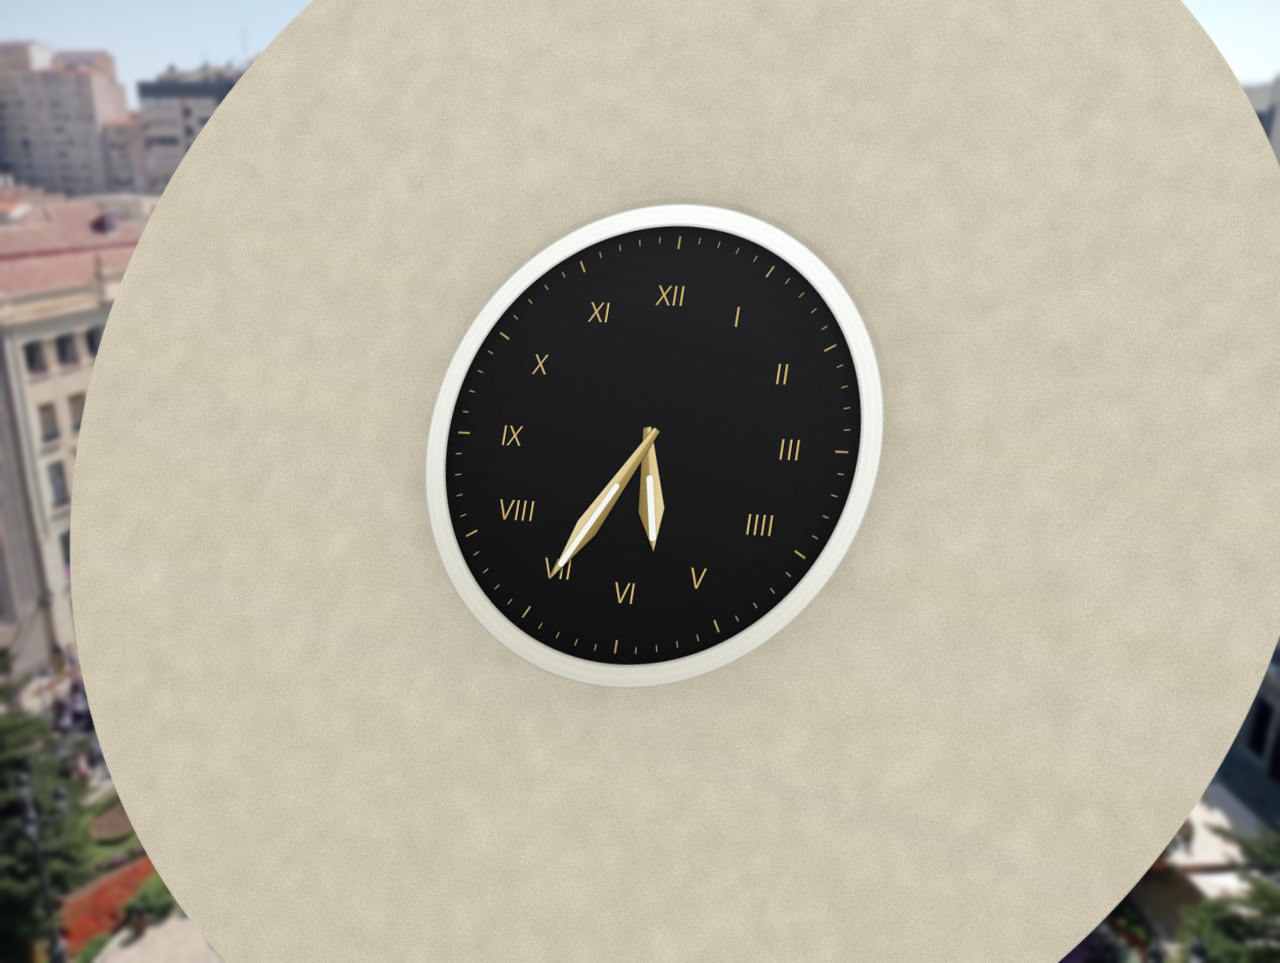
**5:35**
